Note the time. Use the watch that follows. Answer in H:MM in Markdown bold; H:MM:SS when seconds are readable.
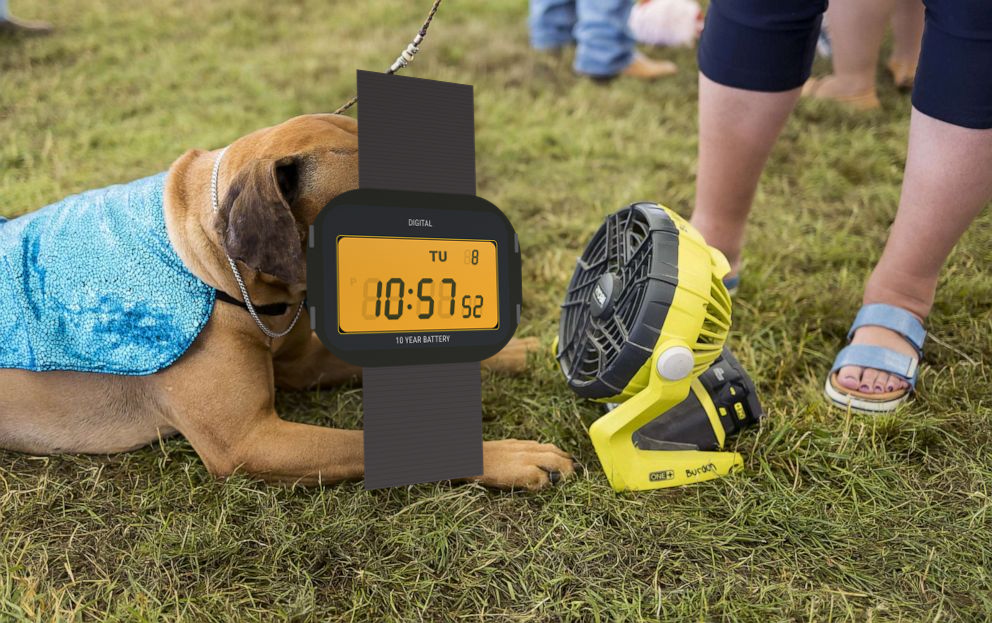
**10:57:52**
